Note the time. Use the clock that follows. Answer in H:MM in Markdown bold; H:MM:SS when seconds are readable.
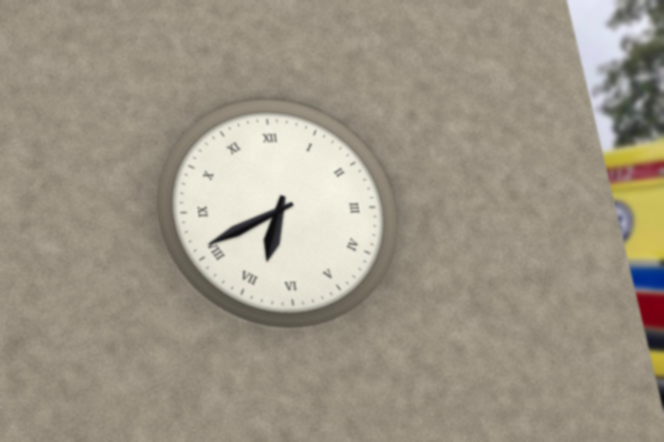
**6:41**
